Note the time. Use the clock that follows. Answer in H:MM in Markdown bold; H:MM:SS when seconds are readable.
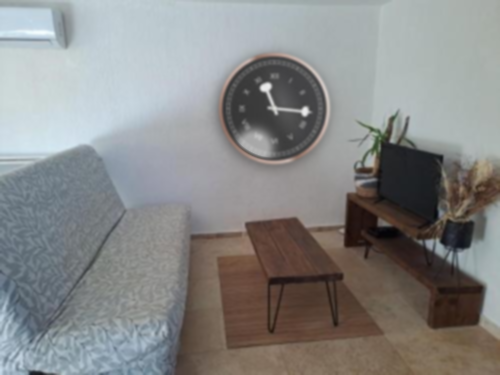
**11:16**
